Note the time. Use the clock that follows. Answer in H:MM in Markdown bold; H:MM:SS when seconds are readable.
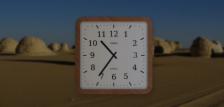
**10:36**
